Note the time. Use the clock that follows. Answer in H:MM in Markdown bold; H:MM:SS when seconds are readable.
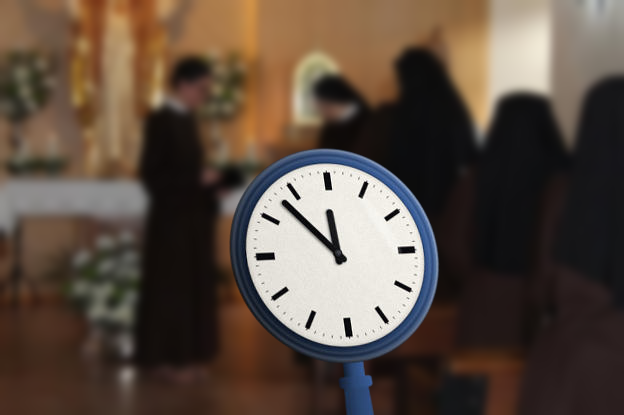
**11:53**
